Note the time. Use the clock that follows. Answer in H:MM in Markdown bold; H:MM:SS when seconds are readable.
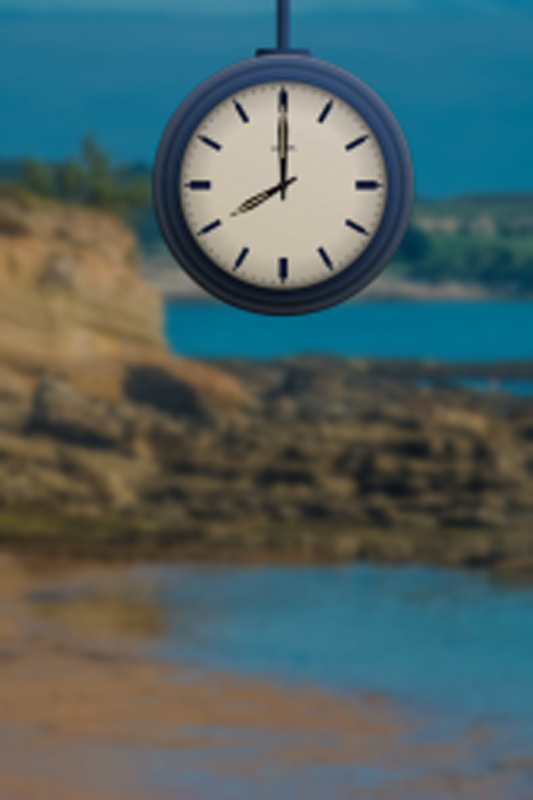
**8:00**
